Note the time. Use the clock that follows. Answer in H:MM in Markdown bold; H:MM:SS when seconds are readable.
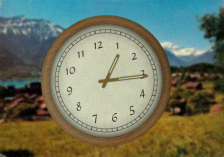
**1:16**
